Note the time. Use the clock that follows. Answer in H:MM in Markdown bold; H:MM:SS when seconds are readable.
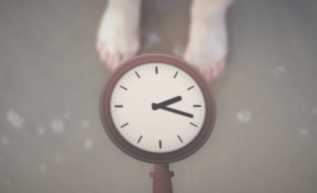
**2:18**
